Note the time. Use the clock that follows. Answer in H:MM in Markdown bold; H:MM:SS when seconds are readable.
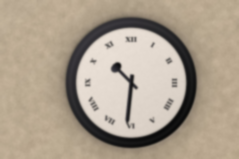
**10:31**
